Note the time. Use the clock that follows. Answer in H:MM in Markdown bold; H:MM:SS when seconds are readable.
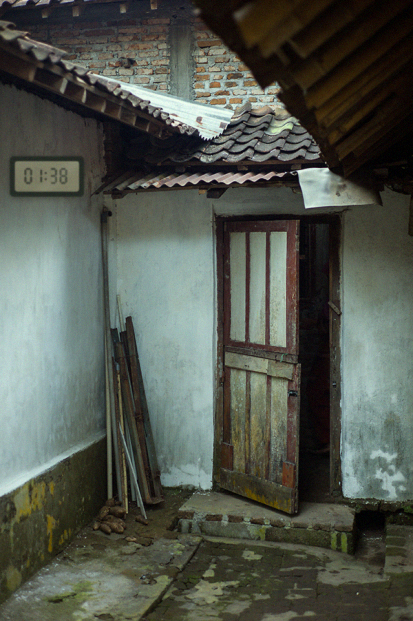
**1:38**
